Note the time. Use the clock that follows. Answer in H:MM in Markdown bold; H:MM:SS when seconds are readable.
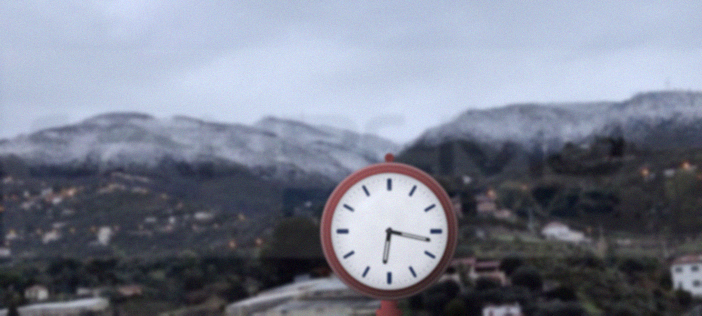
**6:17**
